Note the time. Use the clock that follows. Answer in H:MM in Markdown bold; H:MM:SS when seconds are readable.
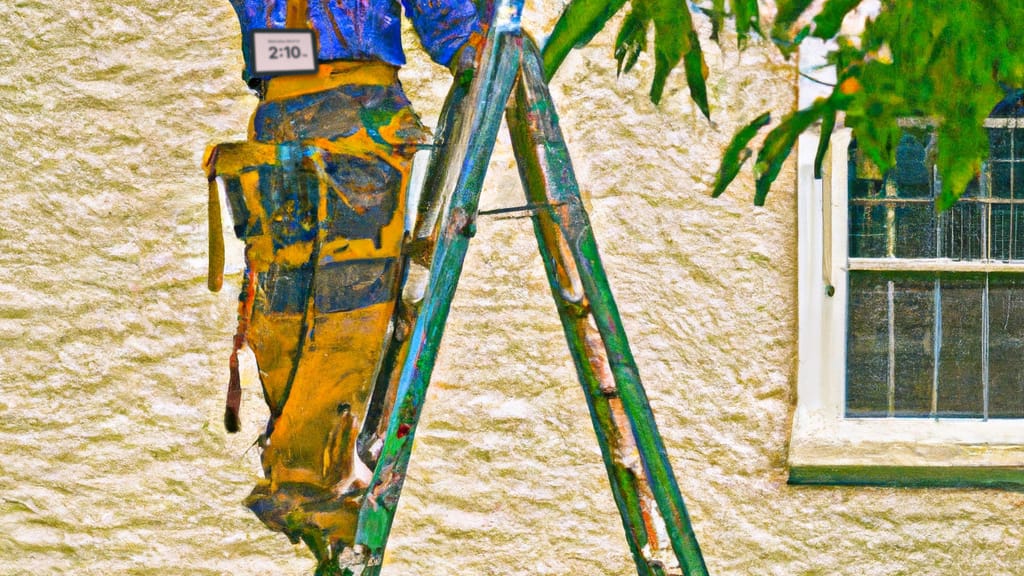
**2:10**
